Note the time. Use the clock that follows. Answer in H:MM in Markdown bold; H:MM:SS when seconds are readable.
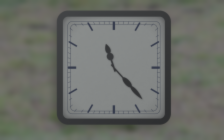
**11:23**
